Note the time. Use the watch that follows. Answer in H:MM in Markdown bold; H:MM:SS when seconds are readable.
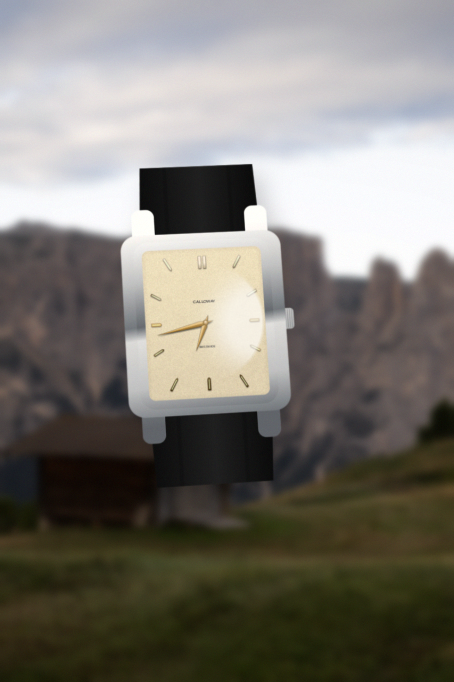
**6:43**
